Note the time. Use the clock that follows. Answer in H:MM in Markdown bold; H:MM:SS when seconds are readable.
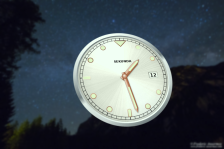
**1:28**
